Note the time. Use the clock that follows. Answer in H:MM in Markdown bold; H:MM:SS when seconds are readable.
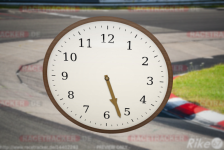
**5:27**
